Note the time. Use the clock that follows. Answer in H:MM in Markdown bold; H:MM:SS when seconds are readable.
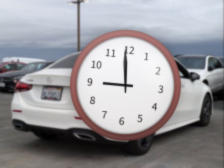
**8:59**
